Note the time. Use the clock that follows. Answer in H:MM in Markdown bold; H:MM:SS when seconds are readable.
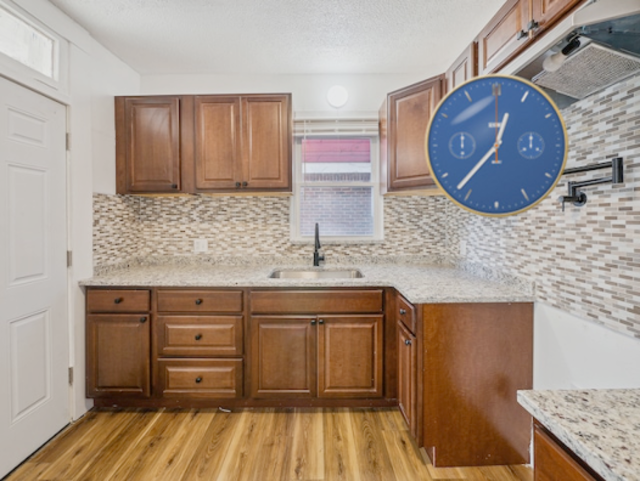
**12:37**
